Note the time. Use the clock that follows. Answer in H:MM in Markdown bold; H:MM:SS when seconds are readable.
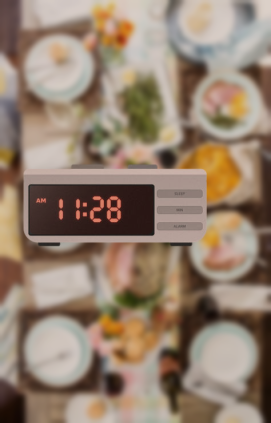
**11:28**
